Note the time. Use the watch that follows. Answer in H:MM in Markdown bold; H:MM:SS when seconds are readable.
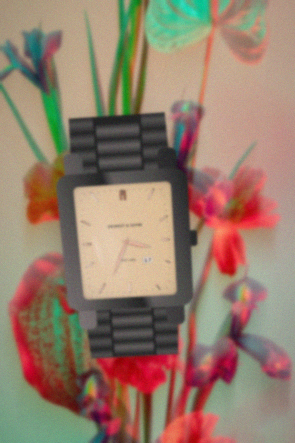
**3:34**
